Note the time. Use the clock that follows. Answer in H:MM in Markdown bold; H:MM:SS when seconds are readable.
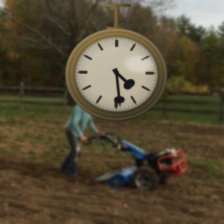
**4:29**
